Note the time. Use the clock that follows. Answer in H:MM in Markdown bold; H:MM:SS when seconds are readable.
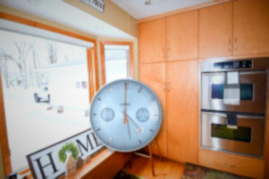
**4:28**
